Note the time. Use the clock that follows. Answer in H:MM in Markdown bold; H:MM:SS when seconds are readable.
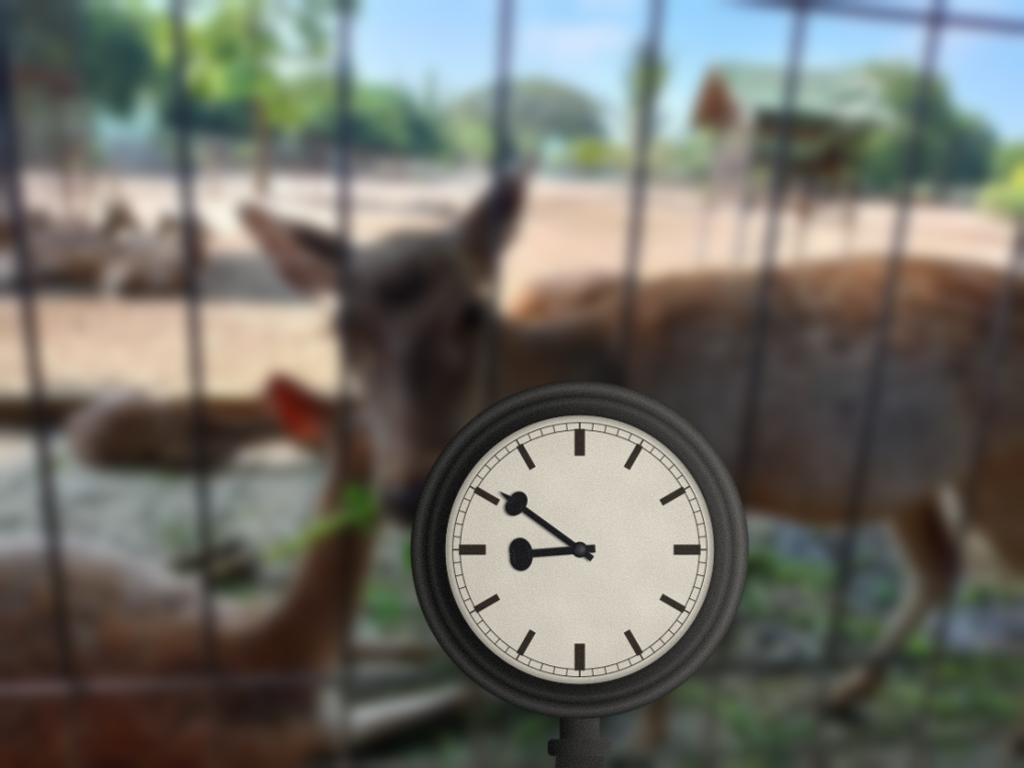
**8:51**
